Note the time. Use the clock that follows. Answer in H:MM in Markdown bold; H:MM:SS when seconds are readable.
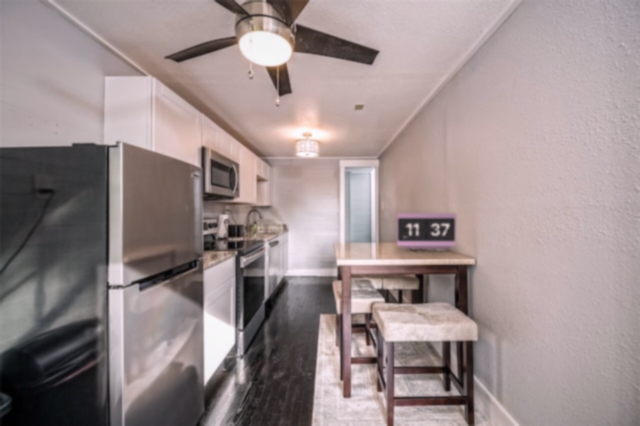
**11:37**
